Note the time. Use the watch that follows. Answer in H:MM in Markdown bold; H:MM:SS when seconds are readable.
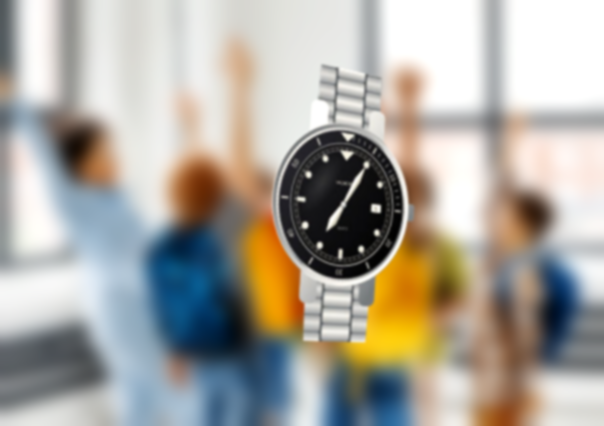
**7:05**
